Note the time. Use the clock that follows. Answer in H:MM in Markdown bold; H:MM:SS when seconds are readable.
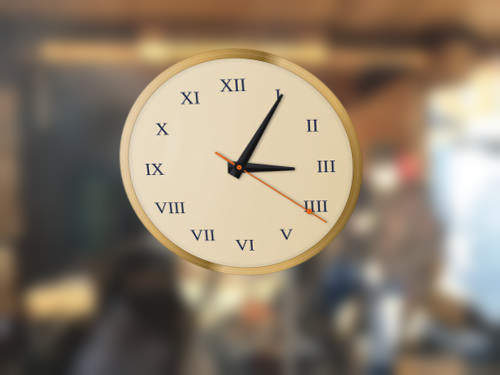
**3:05:21**
